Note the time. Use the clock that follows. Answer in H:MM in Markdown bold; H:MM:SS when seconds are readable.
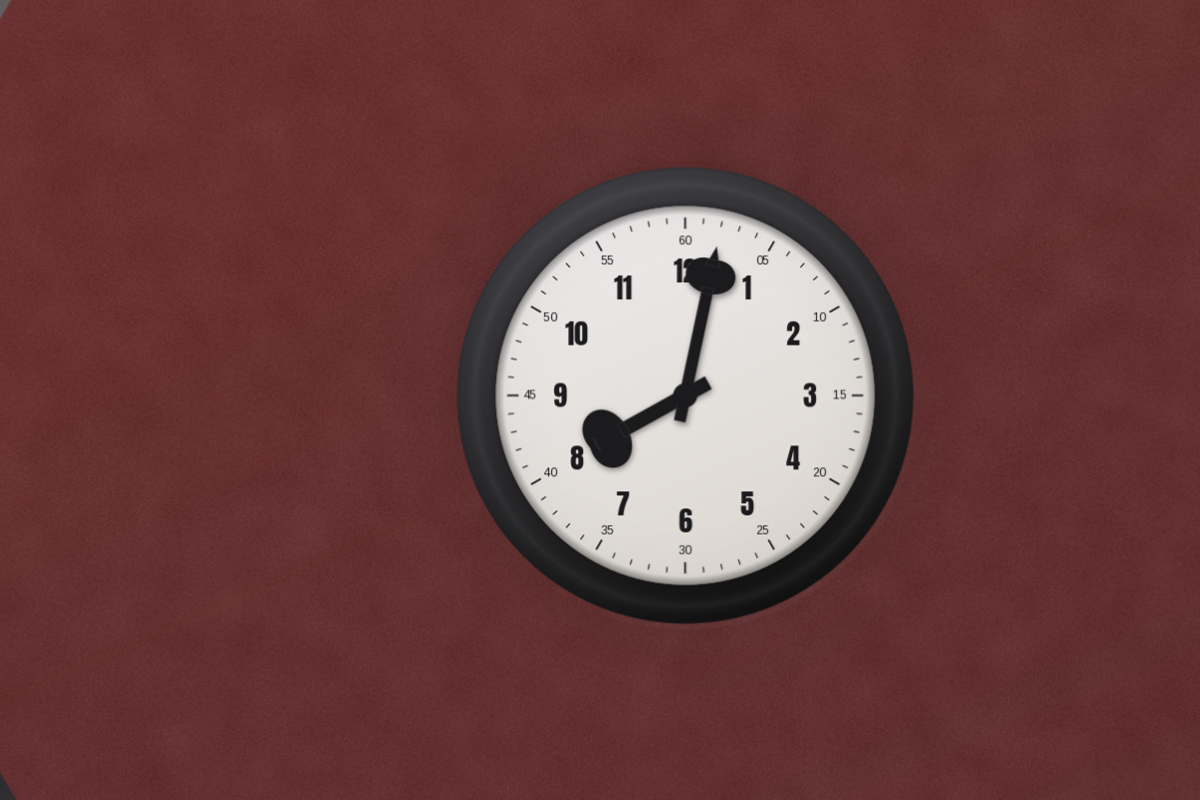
**8:02**
